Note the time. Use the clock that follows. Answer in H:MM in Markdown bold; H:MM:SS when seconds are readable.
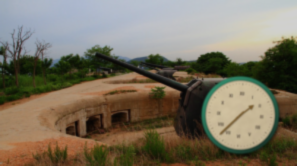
**1:37**
